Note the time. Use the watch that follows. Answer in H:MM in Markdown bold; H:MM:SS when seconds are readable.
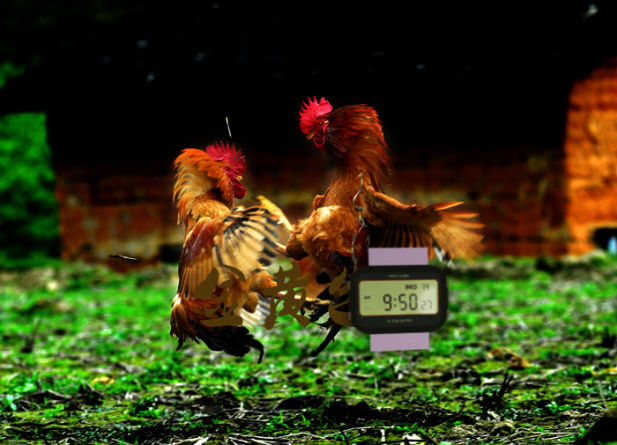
**9:50:27**
